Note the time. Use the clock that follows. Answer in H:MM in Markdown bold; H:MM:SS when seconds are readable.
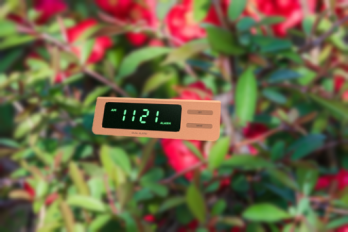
**11:21**
